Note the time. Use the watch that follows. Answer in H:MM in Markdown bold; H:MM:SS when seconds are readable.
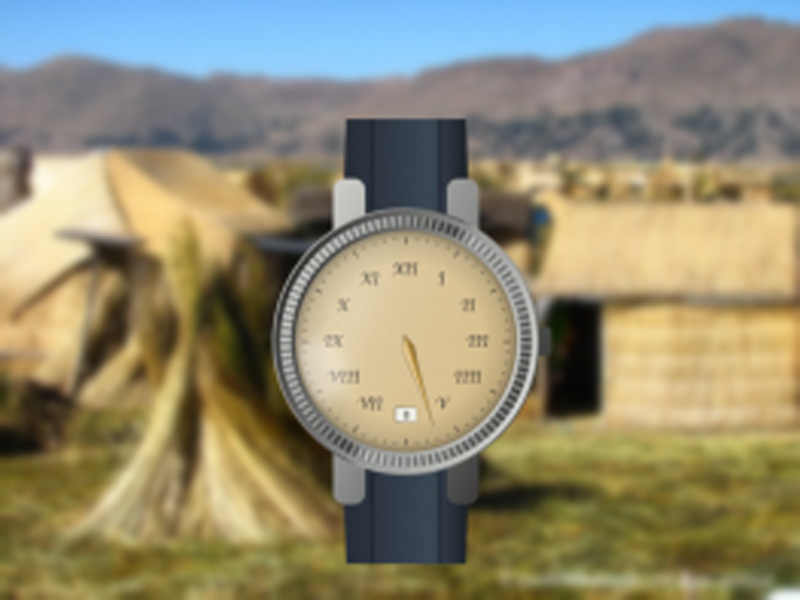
**5:27**
